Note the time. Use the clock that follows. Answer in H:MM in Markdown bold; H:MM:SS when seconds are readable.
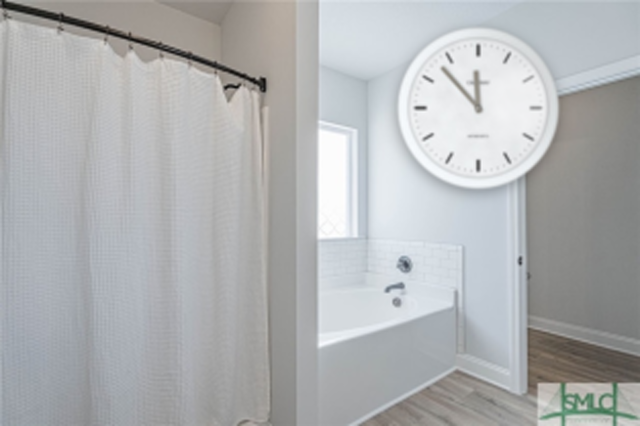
**11:53**
